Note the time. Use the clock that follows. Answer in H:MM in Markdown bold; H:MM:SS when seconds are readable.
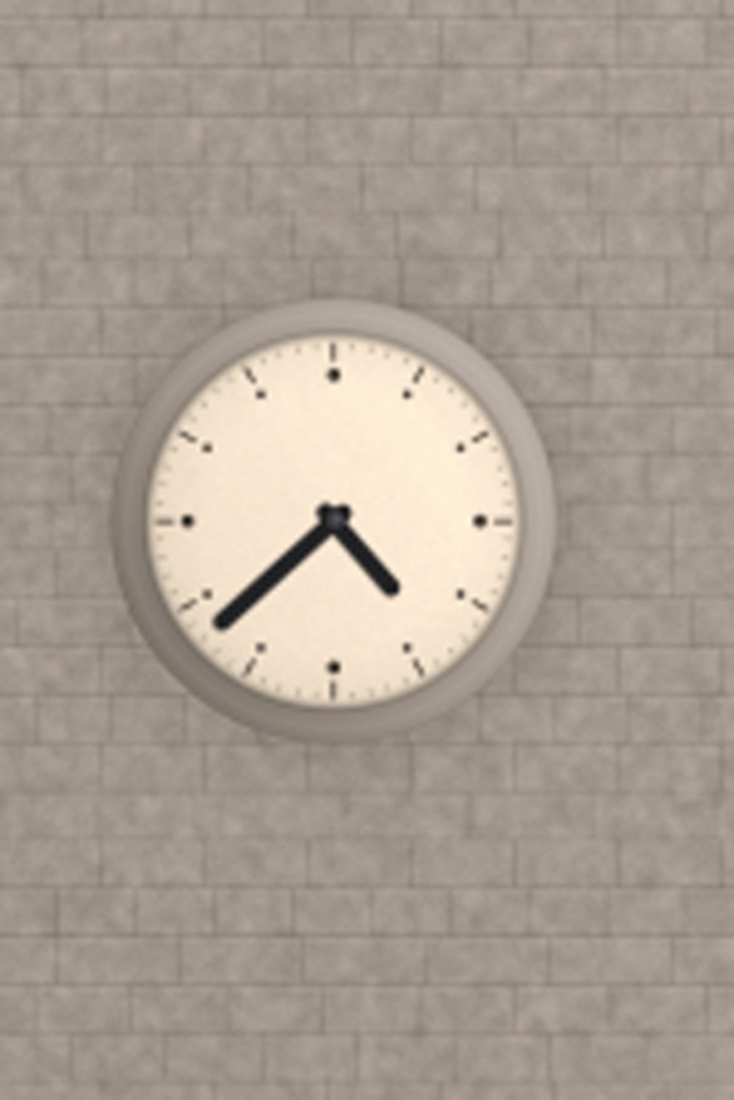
**4:38**
